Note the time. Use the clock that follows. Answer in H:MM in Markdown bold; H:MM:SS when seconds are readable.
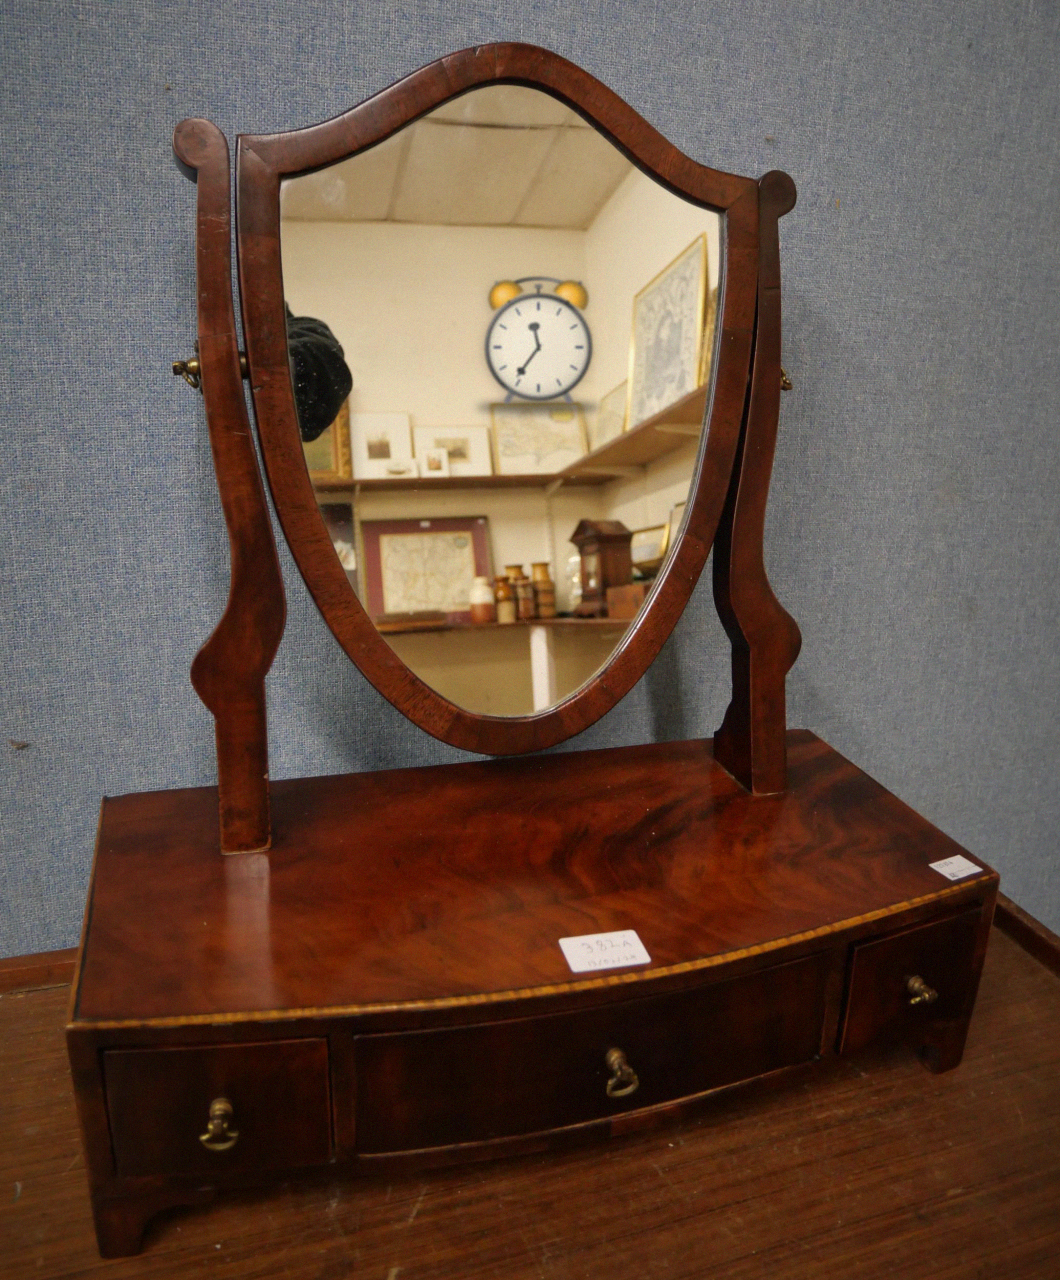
**11:36**
